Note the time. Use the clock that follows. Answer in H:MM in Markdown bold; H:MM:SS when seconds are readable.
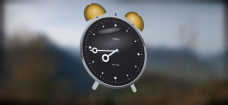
**7:44**
